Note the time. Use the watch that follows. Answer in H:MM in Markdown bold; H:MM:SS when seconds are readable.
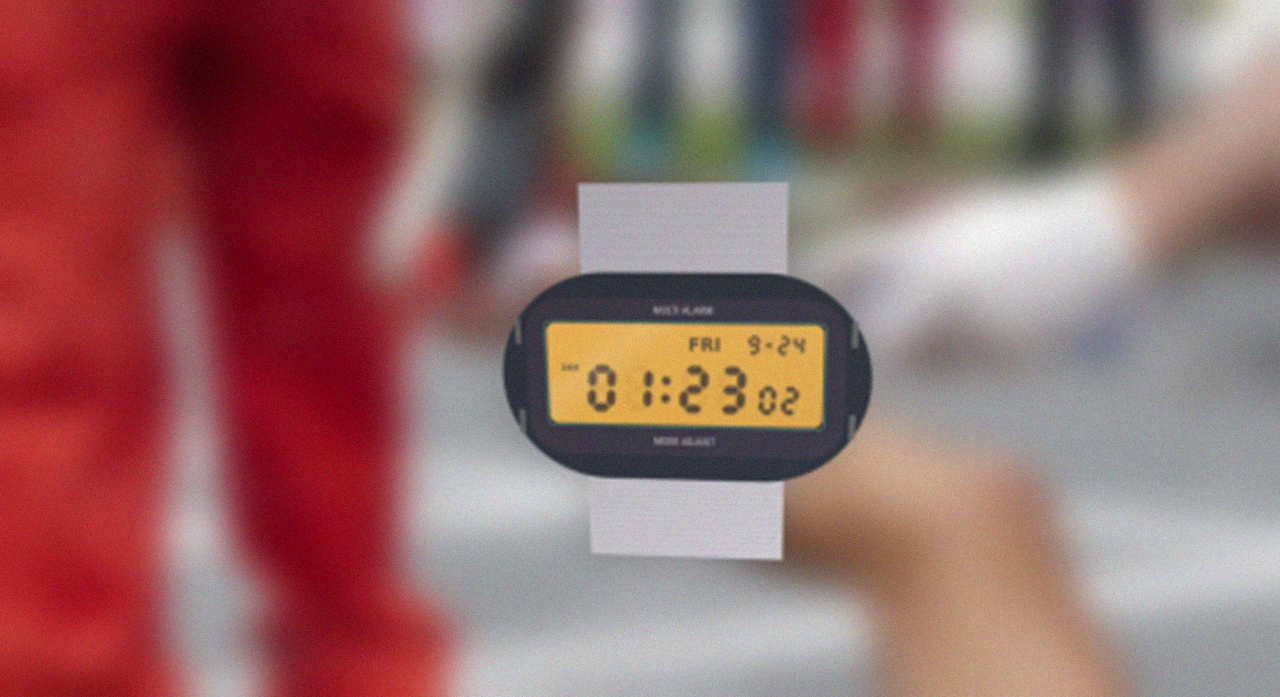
**1:23:02**
